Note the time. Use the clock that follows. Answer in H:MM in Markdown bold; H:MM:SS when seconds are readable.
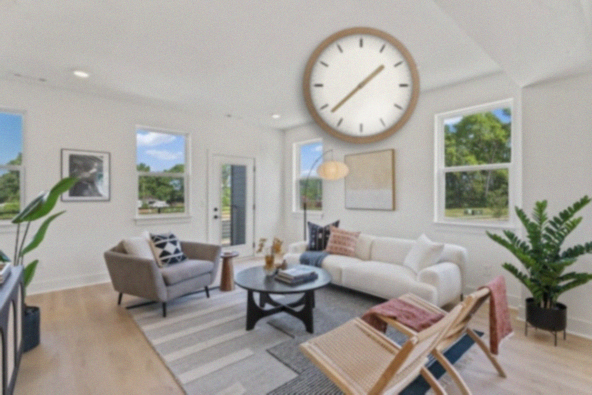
**1:38**
